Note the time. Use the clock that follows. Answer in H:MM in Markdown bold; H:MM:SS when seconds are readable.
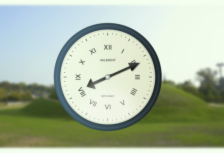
**8:11**
